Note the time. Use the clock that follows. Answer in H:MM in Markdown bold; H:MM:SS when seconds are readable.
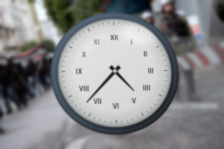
**4:37**
